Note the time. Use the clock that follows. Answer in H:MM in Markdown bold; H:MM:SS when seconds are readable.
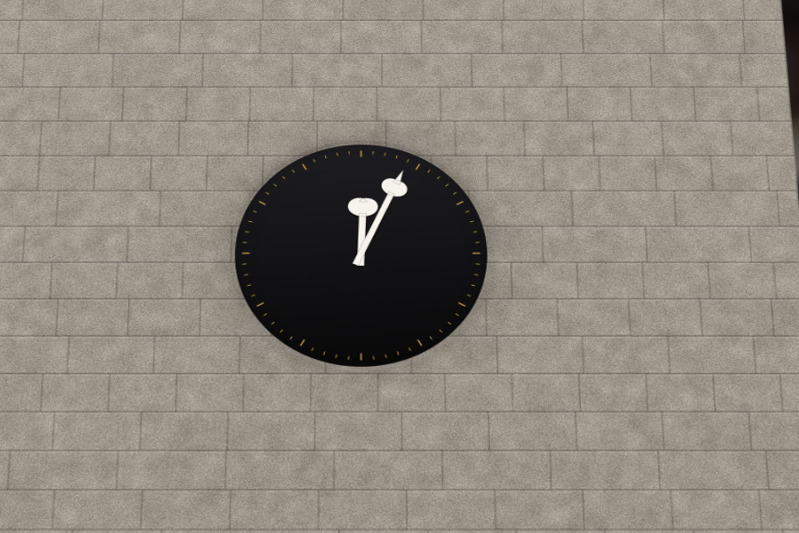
**12:04**
